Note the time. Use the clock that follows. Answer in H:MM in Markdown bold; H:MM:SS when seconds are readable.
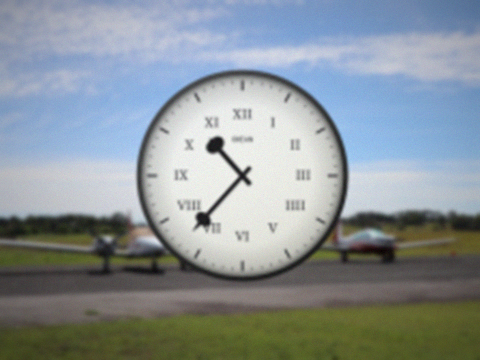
**10:37**
